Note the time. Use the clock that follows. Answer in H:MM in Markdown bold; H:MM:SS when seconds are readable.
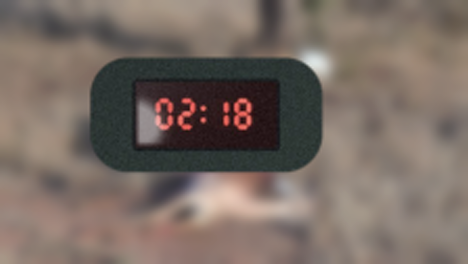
**2:18**
